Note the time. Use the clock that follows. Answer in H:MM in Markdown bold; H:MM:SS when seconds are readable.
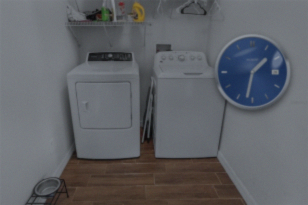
**1:32**
